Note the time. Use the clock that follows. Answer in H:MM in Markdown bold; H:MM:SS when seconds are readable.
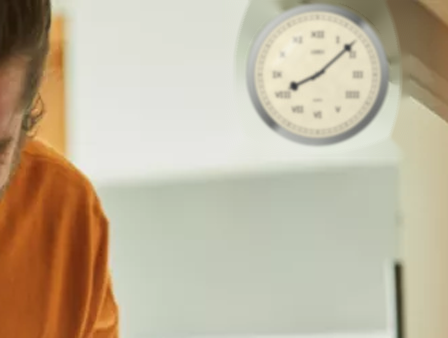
**8:08**
